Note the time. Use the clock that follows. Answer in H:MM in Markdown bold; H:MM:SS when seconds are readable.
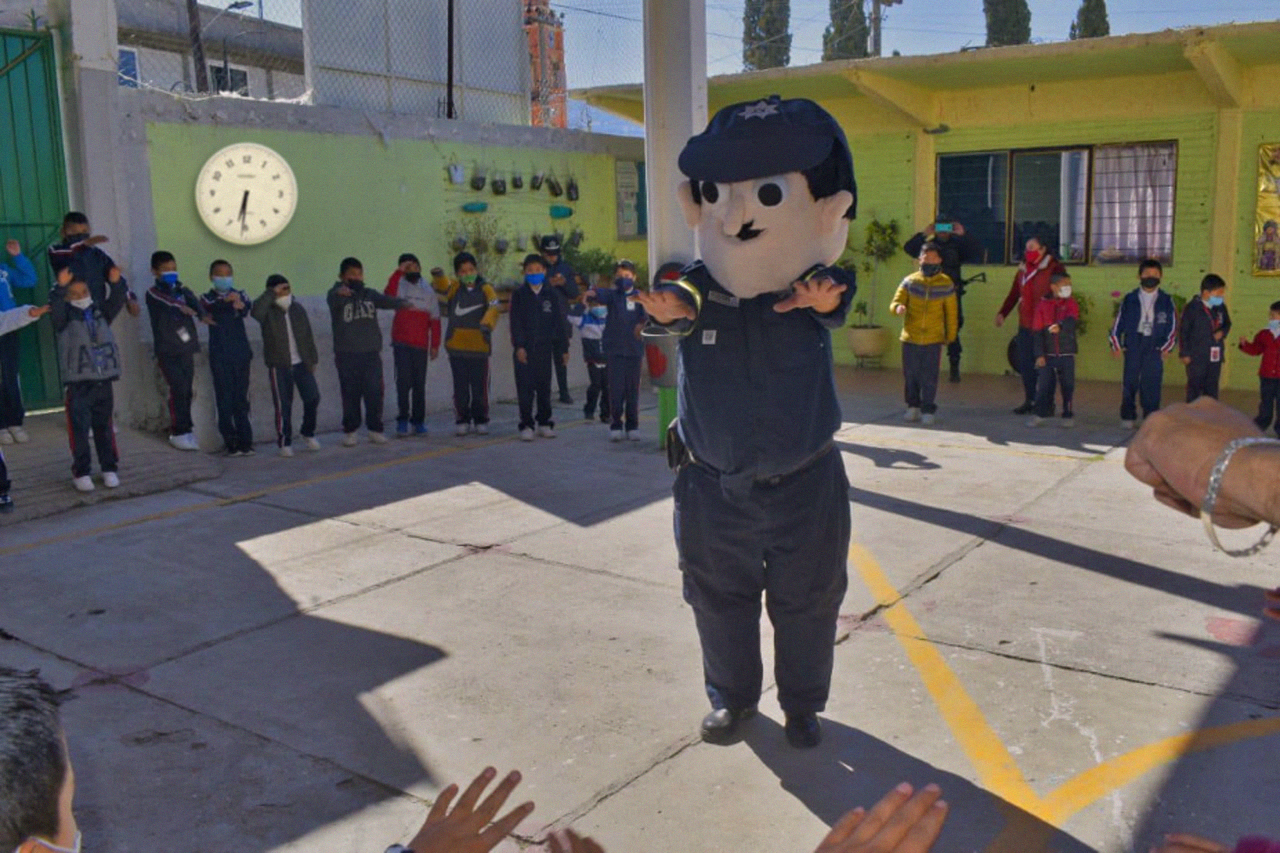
**6:31**
